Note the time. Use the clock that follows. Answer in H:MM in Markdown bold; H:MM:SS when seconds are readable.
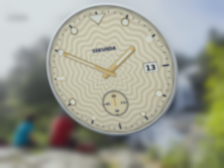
**1:50**
